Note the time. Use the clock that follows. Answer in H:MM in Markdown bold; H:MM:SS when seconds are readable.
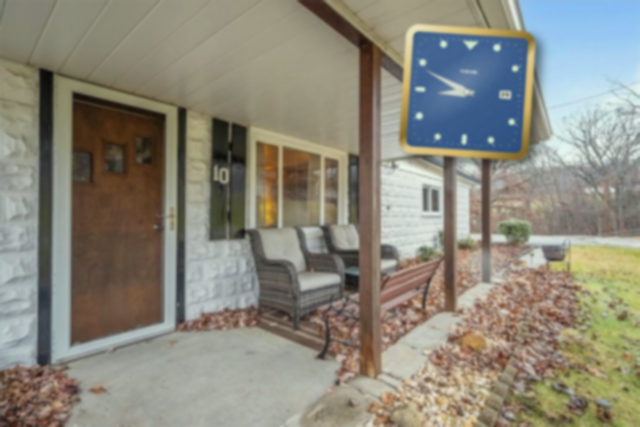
**8:49**
